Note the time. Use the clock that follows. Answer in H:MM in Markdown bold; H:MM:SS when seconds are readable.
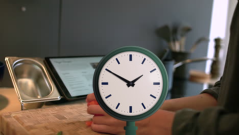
**1:50**
